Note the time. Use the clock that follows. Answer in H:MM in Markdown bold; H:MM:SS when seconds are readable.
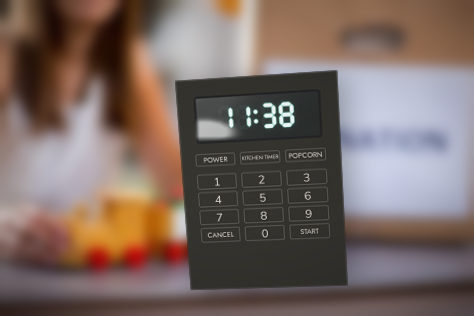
**11:38**
